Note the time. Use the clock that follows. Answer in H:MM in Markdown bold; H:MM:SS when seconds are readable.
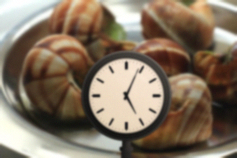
**5:04**
